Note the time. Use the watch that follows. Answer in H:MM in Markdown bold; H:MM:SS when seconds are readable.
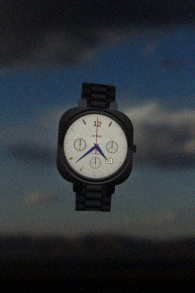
**4:38**
